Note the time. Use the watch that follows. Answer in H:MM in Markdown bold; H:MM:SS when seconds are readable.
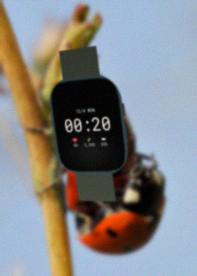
**0:20**
